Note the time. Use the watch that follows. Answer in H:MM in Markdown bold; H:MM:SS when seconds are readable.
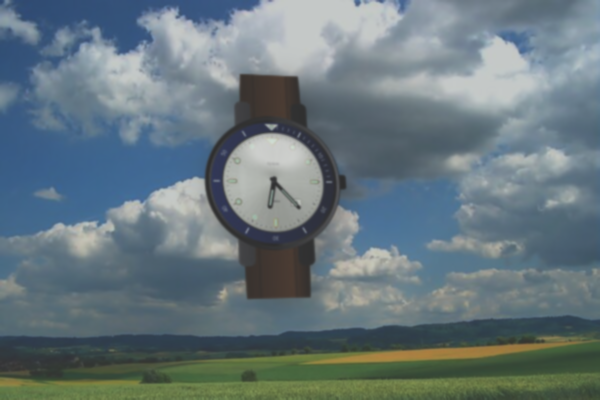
**6:23**
